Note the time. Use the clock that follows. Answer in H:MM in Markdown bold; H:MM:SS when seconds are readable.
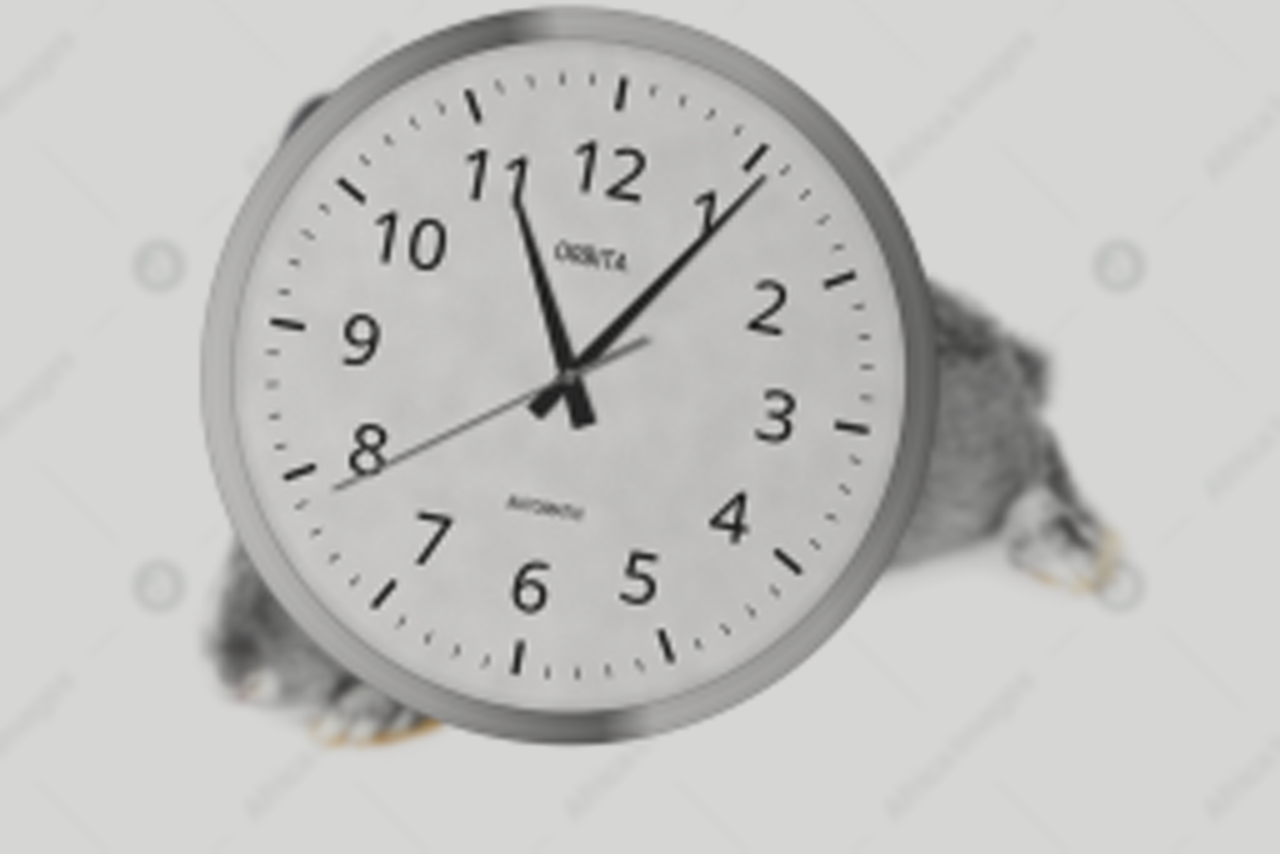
**11:05:39**
